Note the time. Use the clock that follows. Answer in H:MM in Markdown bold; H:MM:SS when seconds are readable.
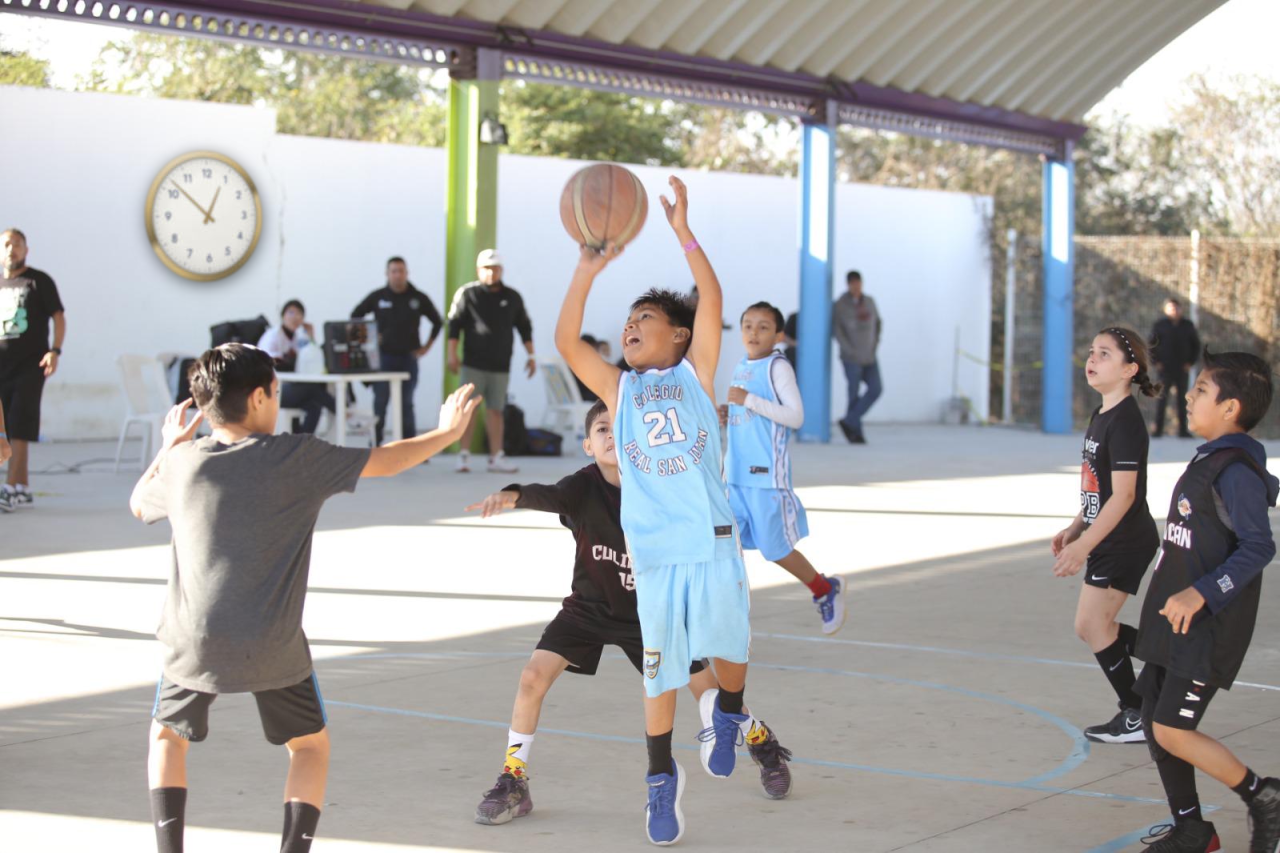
**12:52**
